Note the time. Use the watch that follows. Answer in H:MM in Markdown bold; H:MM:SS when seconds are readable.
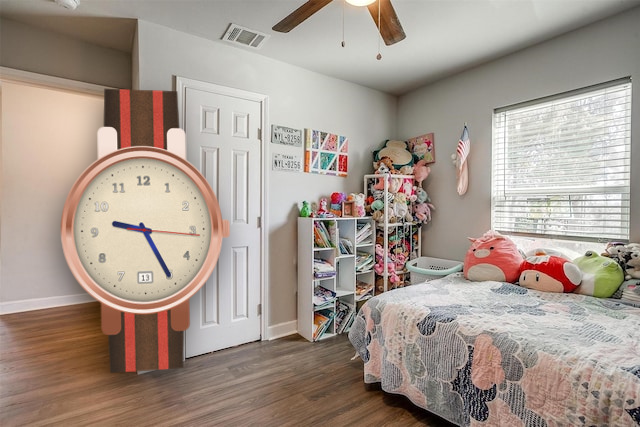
**9:25:16**
